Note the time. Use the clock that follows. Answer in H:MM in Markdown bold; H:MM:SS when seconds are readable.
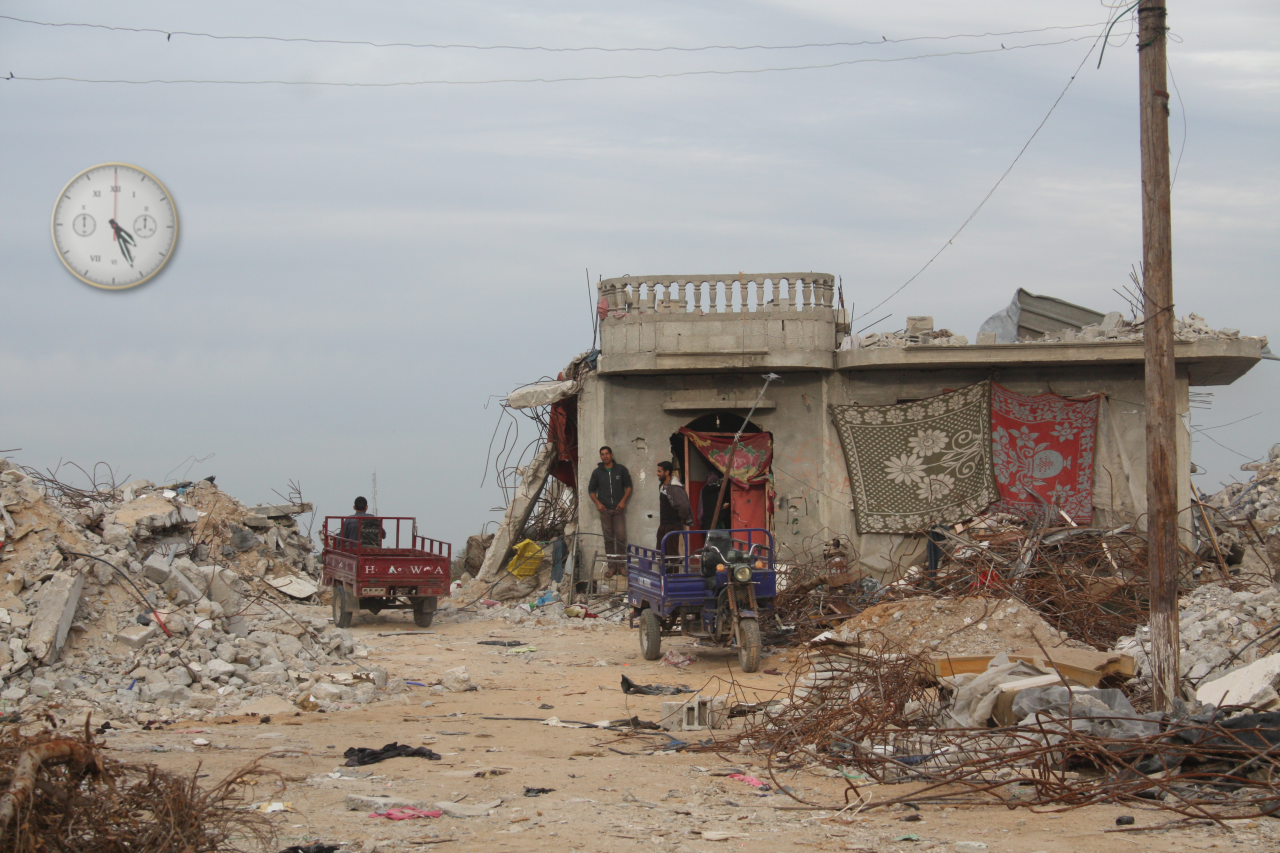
**4:26**
